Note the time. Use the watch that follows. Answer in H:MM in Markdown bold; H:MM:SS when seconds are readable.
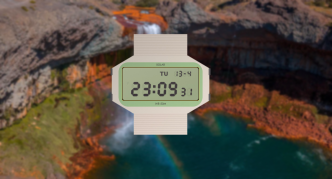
**23:09:31**
